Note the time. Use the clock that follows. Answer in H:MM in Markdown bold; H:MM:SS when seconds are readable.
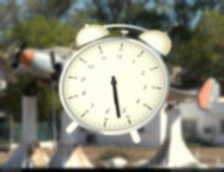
**5:27**
